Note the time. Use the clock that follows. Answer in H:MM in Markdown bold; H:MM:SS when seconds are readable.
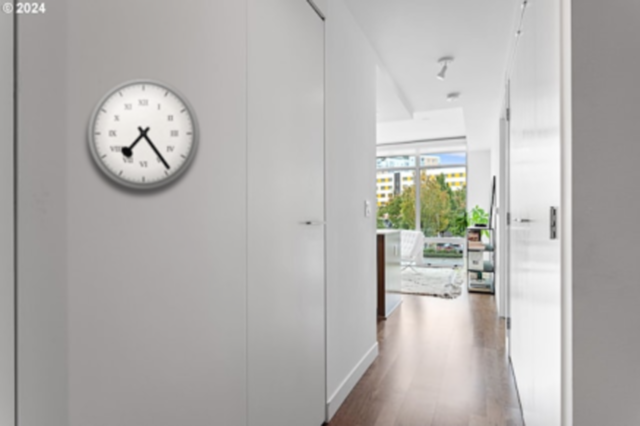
**7:24**
